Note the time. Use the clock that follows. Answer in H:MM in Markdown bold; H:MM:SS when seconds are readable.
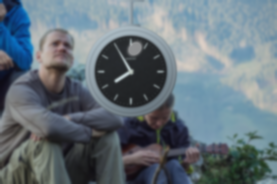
**7:55**
